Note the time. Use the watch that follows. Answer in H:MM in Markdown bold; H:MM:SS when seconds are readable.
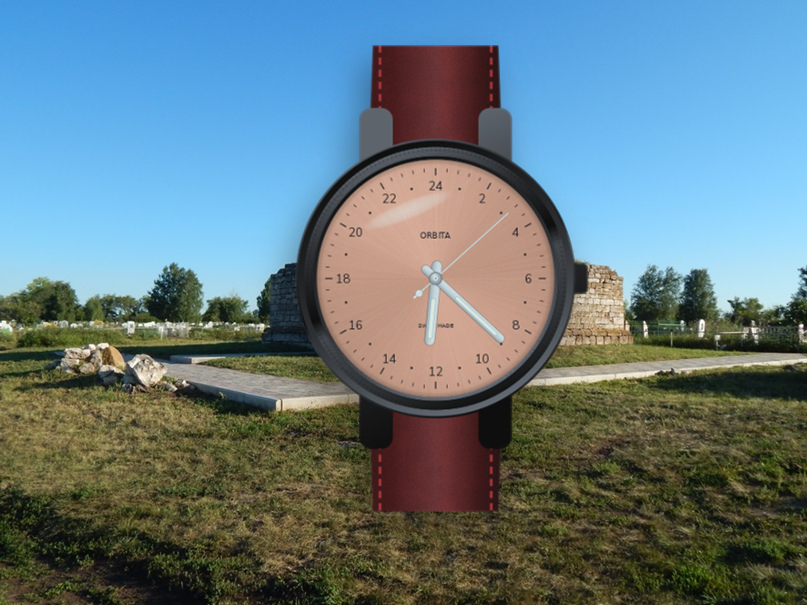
**12:22:08**
